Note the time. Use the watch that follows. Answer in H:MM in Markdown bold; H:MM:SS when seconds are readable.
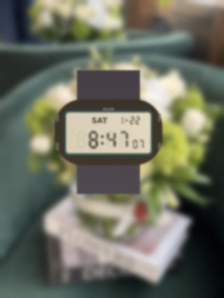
**8:47**
